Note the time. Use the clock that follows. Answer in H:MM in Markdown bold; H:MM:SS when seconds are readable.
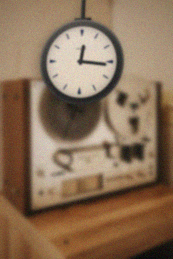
**12:16**
